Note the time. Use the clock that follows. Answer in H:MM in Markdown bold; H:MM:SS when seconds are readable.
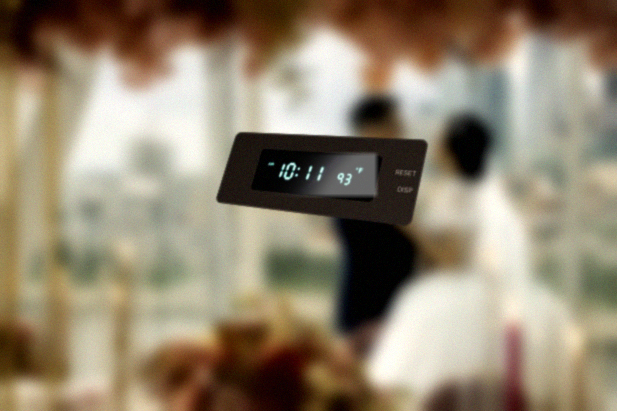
**10:11**
